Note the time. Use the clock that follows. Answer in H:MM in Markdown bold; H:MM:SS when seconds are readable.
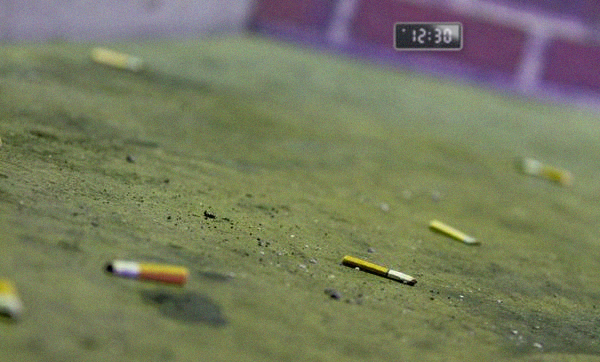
**12:30**
